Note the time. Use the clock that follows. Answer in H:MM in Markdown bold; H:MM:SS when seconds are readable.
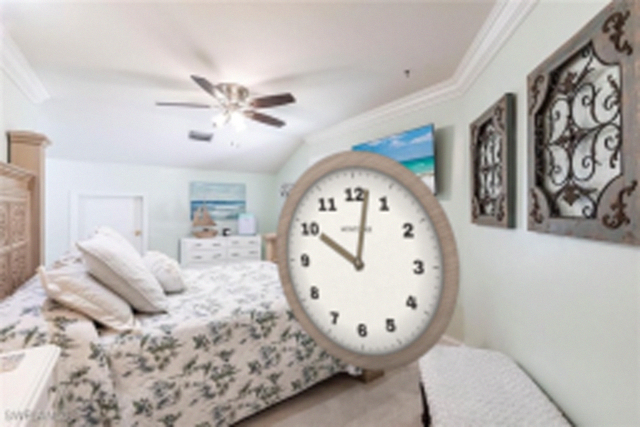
**10:02**
